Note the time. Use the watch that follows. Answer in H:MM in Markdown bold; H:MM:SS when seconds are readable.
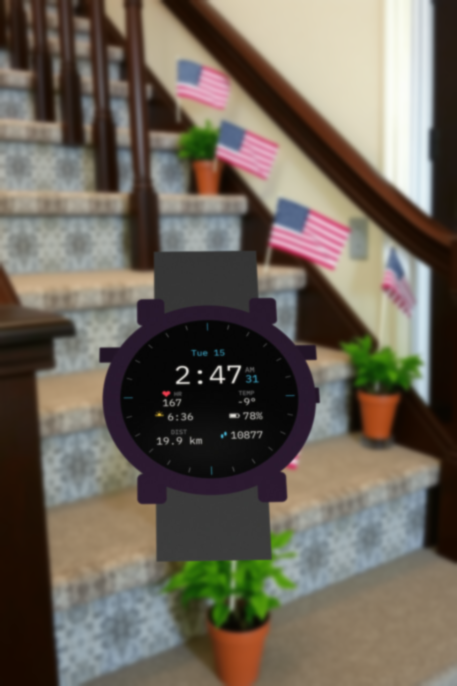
**2:47:31**
